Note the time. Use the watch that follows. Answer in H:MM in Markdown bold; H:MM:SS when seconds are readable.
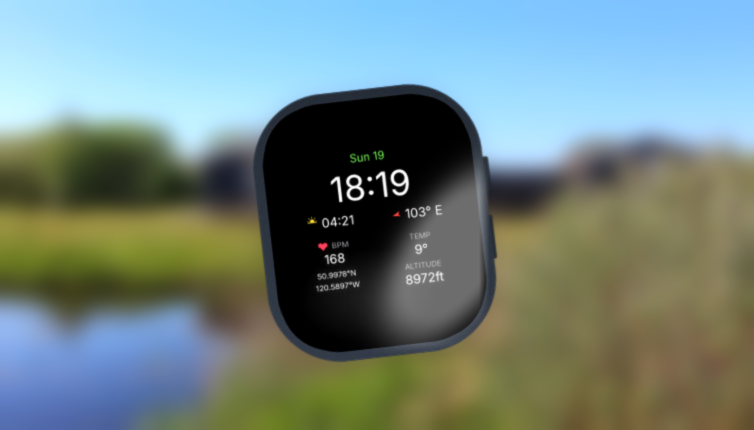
**18:19**
